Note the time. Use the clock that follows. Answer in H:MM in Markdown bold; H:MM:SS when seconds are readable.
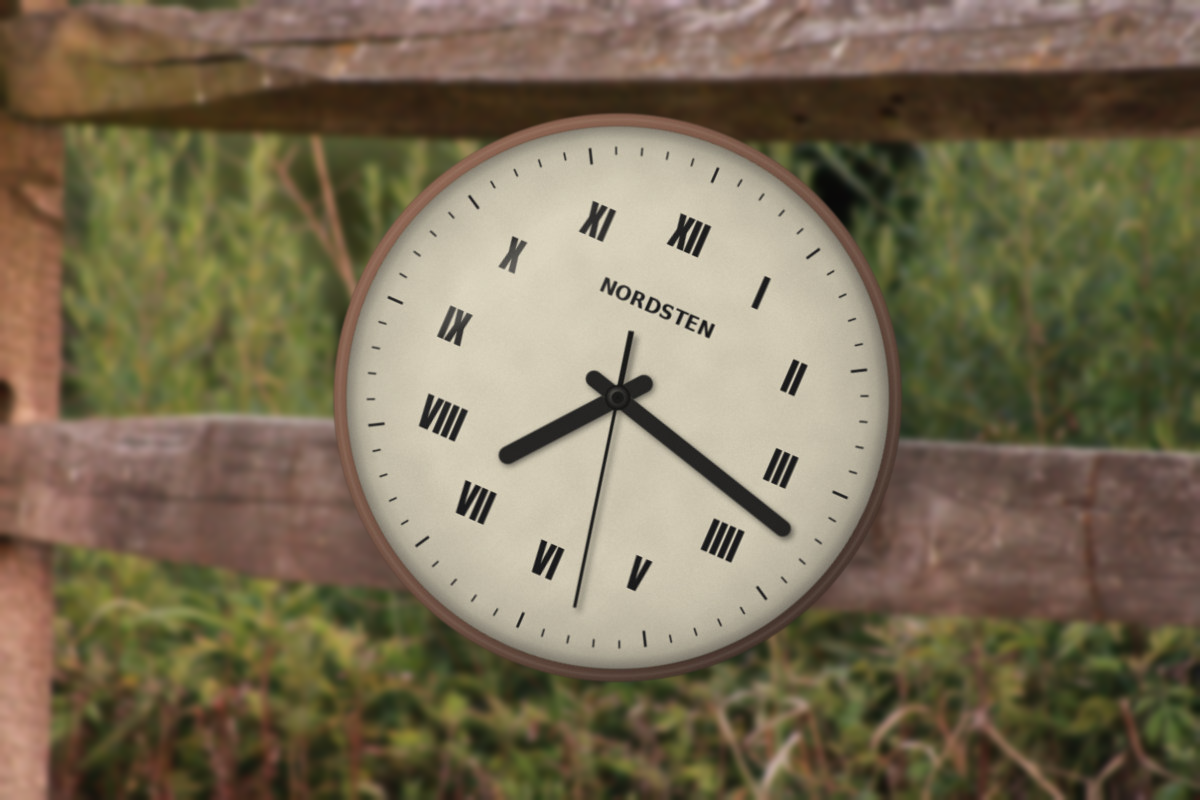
**7:17:28**
